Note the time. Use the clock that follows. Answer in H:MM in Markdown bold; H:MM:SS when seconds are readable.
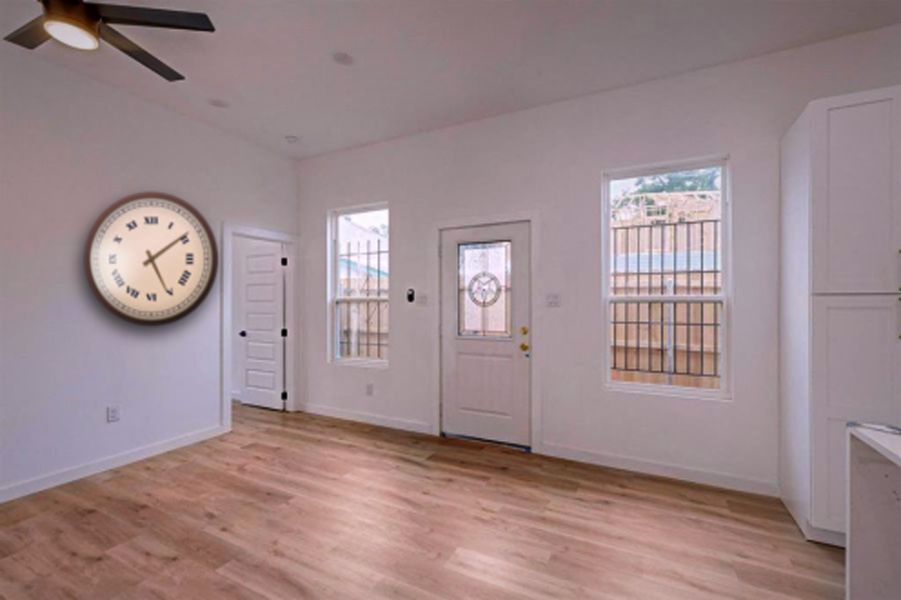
**5:09**
